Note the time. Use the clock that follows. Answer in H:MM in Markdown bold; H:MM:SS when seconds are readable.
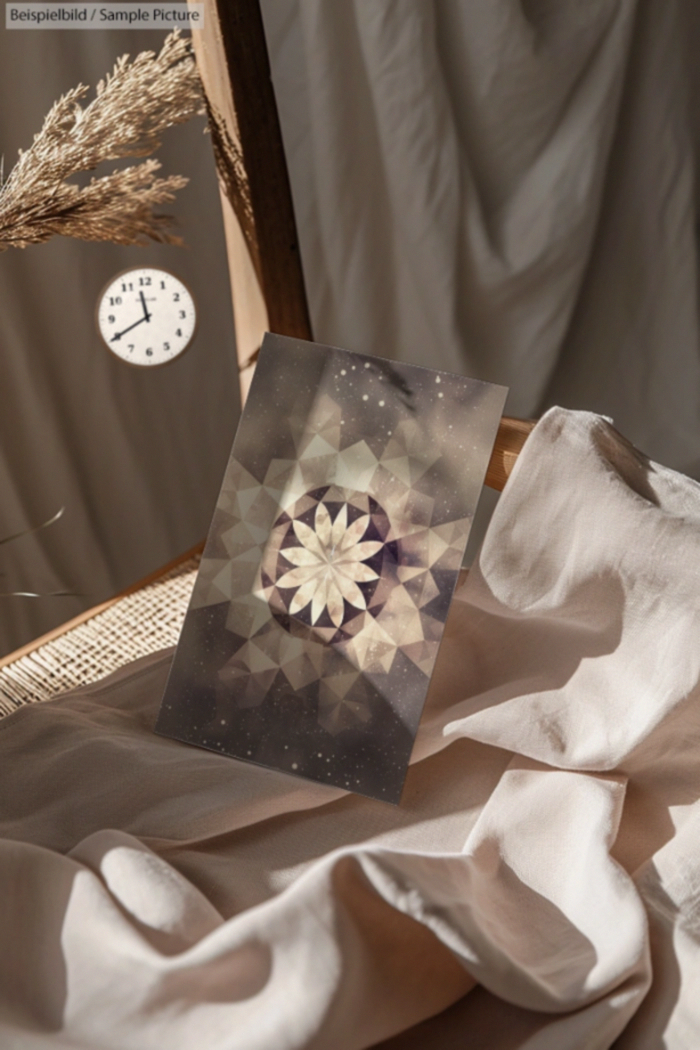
**11:40**
